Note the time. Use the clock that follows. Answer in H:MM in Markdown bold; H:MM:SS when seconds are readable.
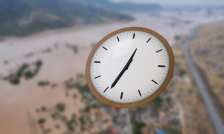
**12:34**
